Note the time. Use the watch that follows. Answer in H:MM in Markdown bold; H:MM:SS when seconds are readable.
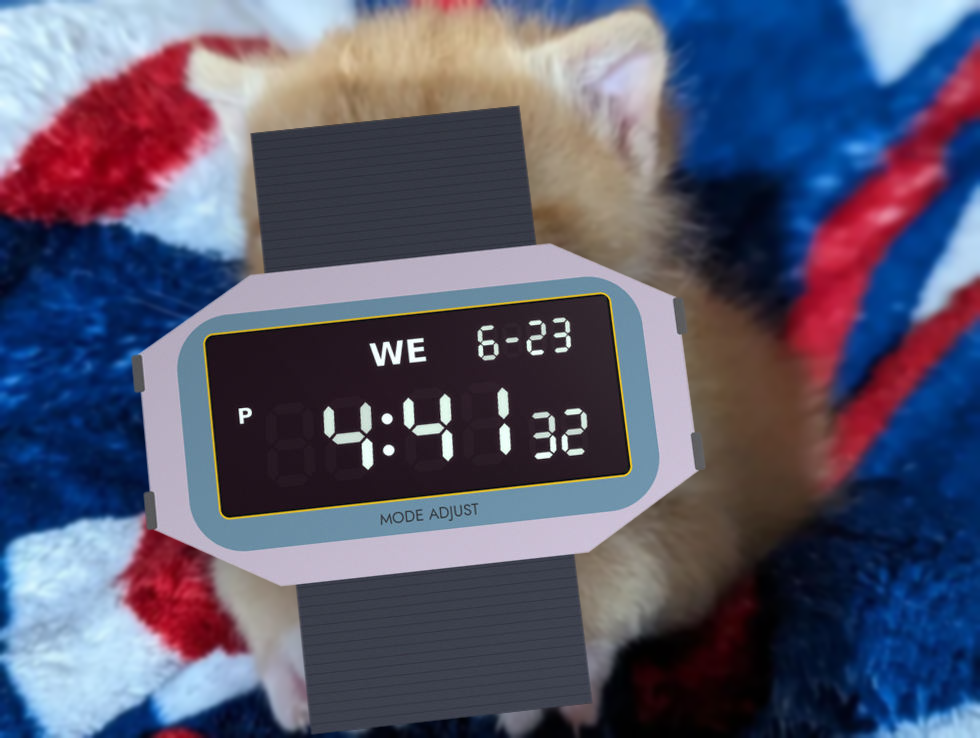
**4:41:32**
